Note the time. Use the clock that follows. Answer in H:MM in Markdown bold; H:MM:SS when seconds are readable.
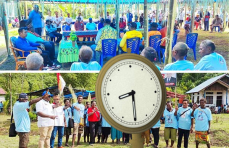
**8:30**
